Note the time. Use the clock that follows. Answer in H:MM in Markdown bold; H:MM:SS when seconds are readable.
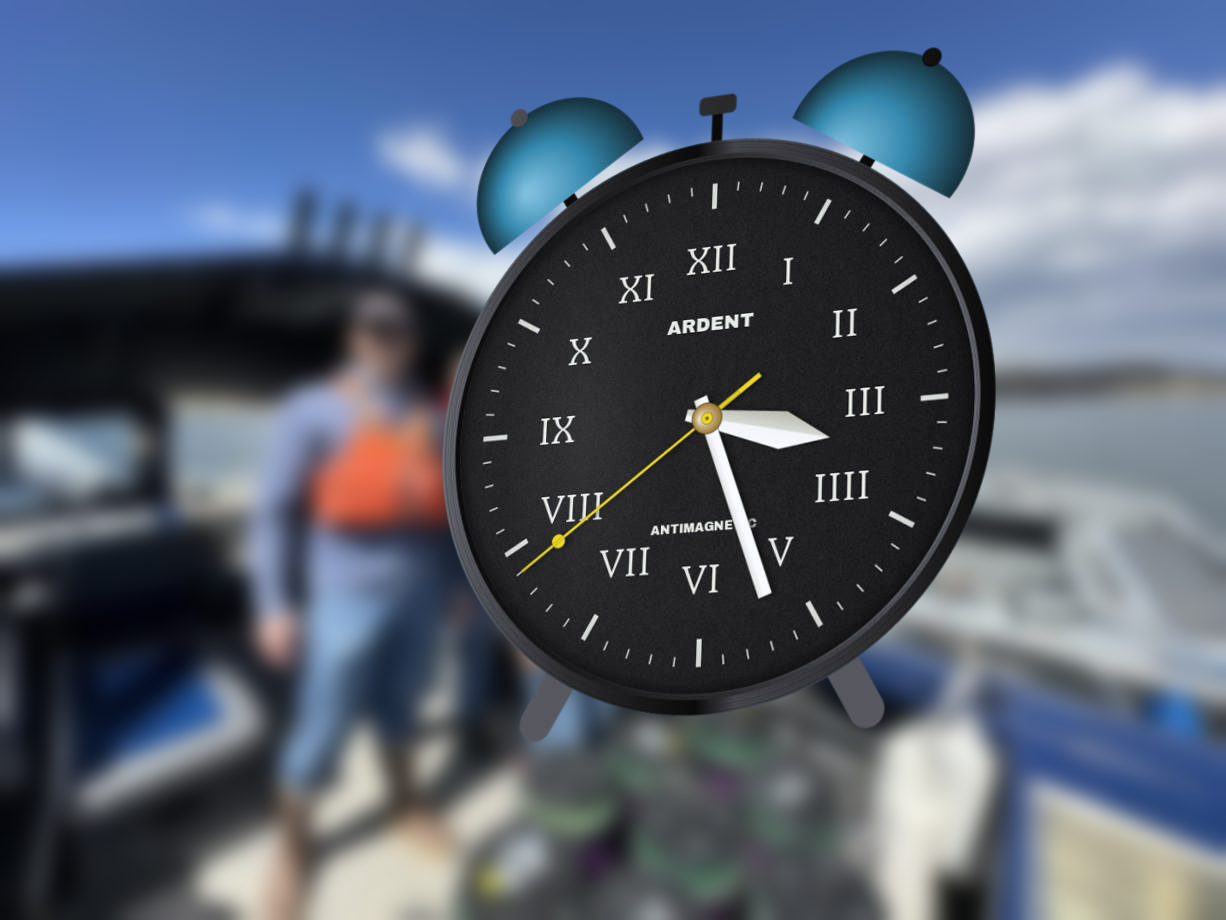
**3:26:39**
